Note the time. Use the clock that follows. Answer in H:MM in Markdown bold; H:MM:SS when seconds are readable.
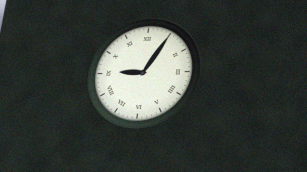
**9:05**
